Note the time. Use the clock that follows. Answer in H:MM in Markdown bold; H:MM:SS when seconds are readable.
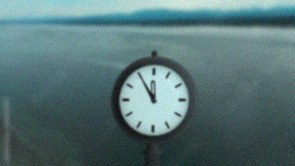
**11:55**
